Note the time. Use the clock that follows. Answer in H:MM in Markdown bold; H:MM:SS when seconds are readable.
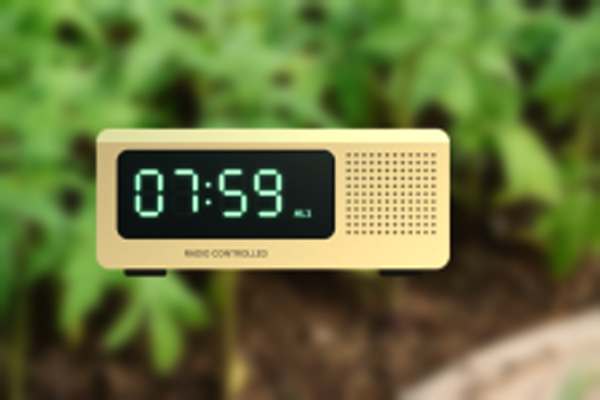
**7:59**
